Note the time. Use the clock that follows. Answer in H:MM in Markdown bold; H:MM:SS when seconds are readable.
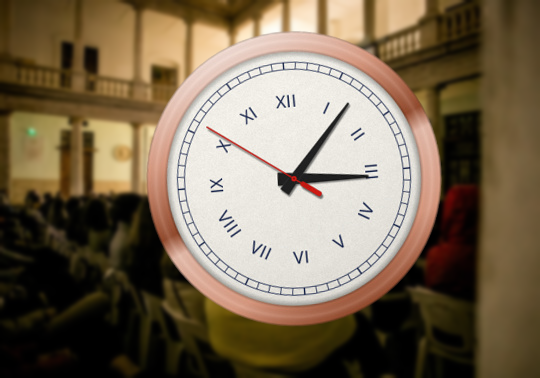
**3:06:51**
